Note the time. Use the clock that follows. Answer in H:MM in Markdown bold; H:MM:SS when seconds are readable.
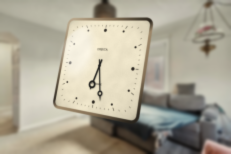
**6:28**
